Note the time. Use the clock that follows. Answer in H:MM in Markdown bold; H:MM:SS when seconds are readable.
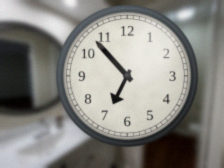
**6:53**
